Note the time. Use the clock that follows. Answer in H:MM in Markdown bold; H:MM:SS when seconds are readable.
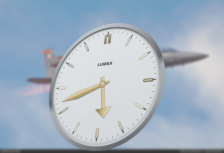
**5:42**
